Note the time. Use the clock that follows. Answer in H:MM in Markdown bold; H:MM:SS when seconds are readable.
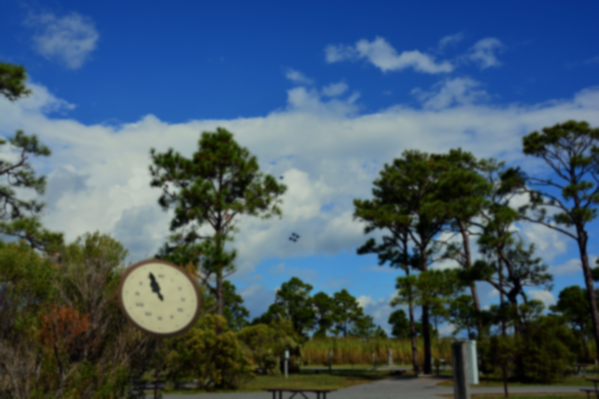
**10:56**
